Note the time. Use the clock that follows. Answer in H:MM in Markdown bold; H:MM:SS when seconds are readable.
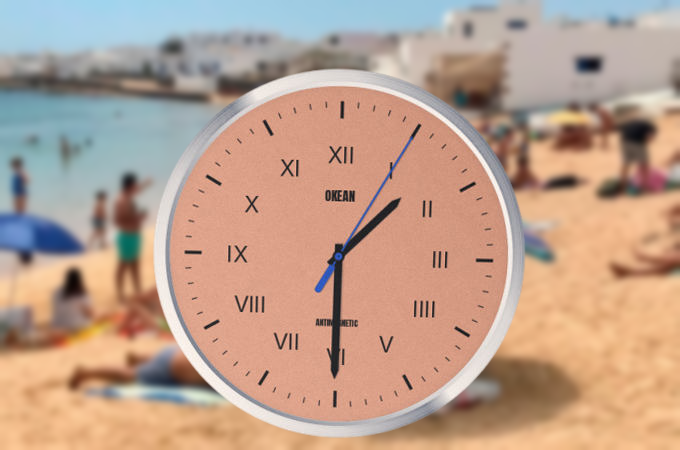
**1:30:05**
